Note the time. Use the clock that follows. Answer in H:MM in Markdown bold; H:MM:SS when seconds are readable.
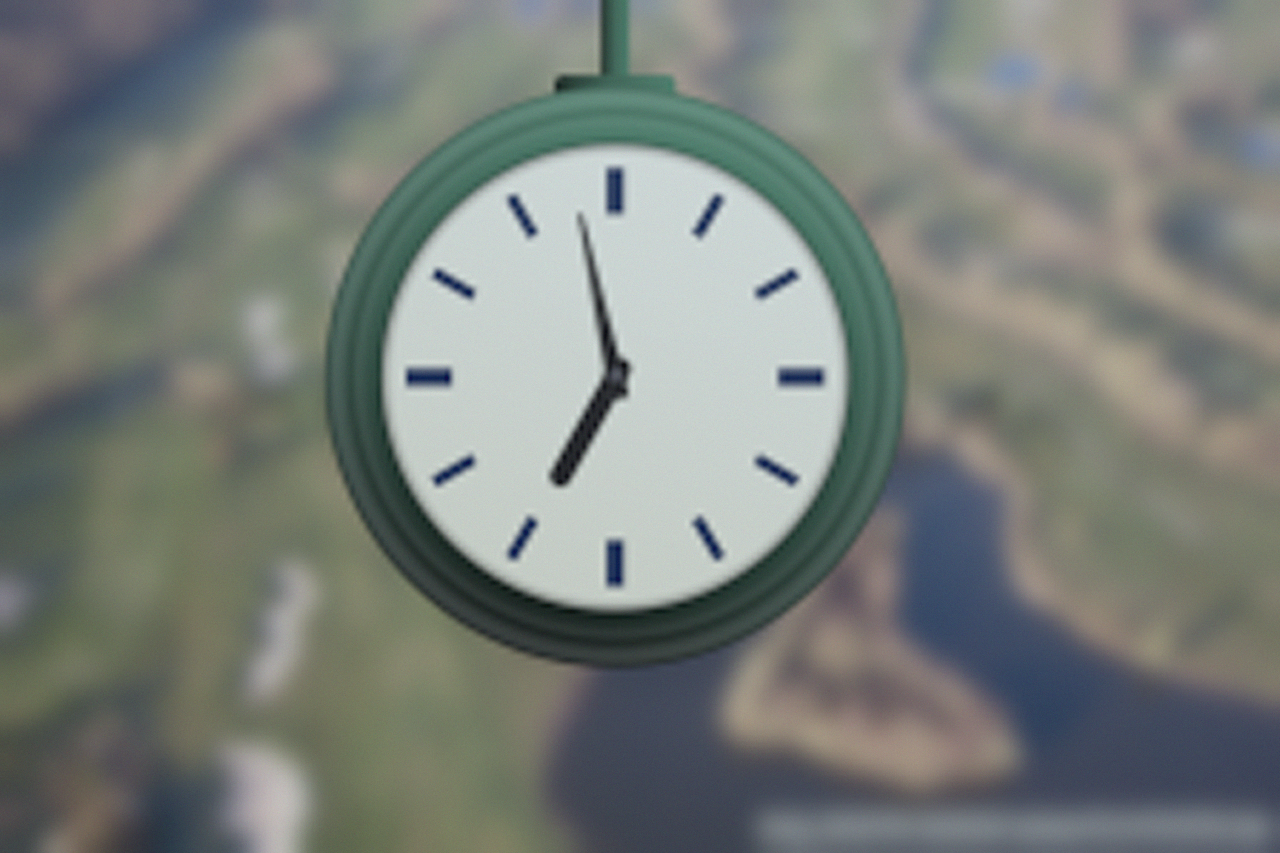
**6:58**
